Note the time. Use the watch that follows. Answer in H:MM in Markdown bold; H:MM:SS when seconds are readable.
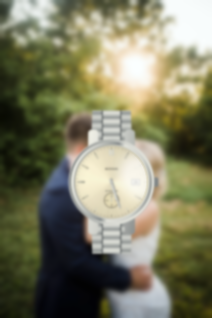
**5:27**
